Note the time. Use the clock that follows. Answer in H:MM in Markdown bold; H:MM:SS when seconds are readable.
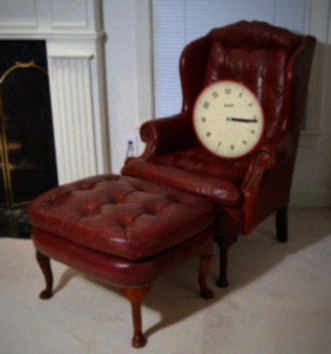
**3:16**
